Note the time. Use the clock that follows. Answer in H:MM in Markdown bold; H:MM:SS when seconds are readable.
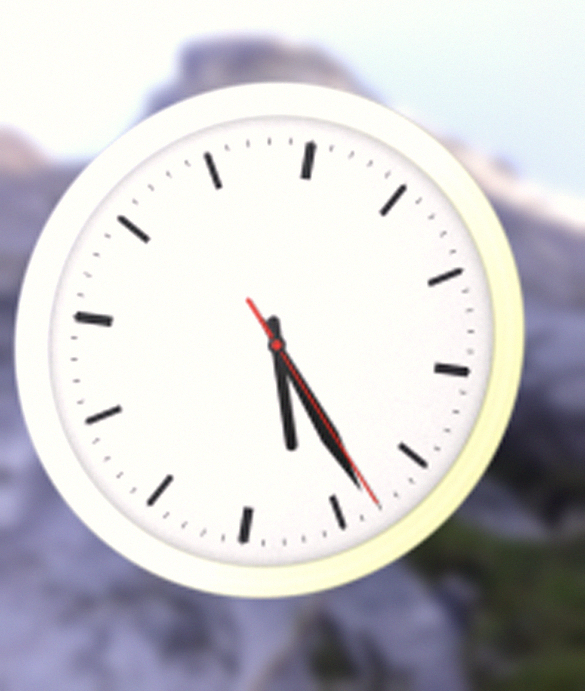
**5:23:23**
